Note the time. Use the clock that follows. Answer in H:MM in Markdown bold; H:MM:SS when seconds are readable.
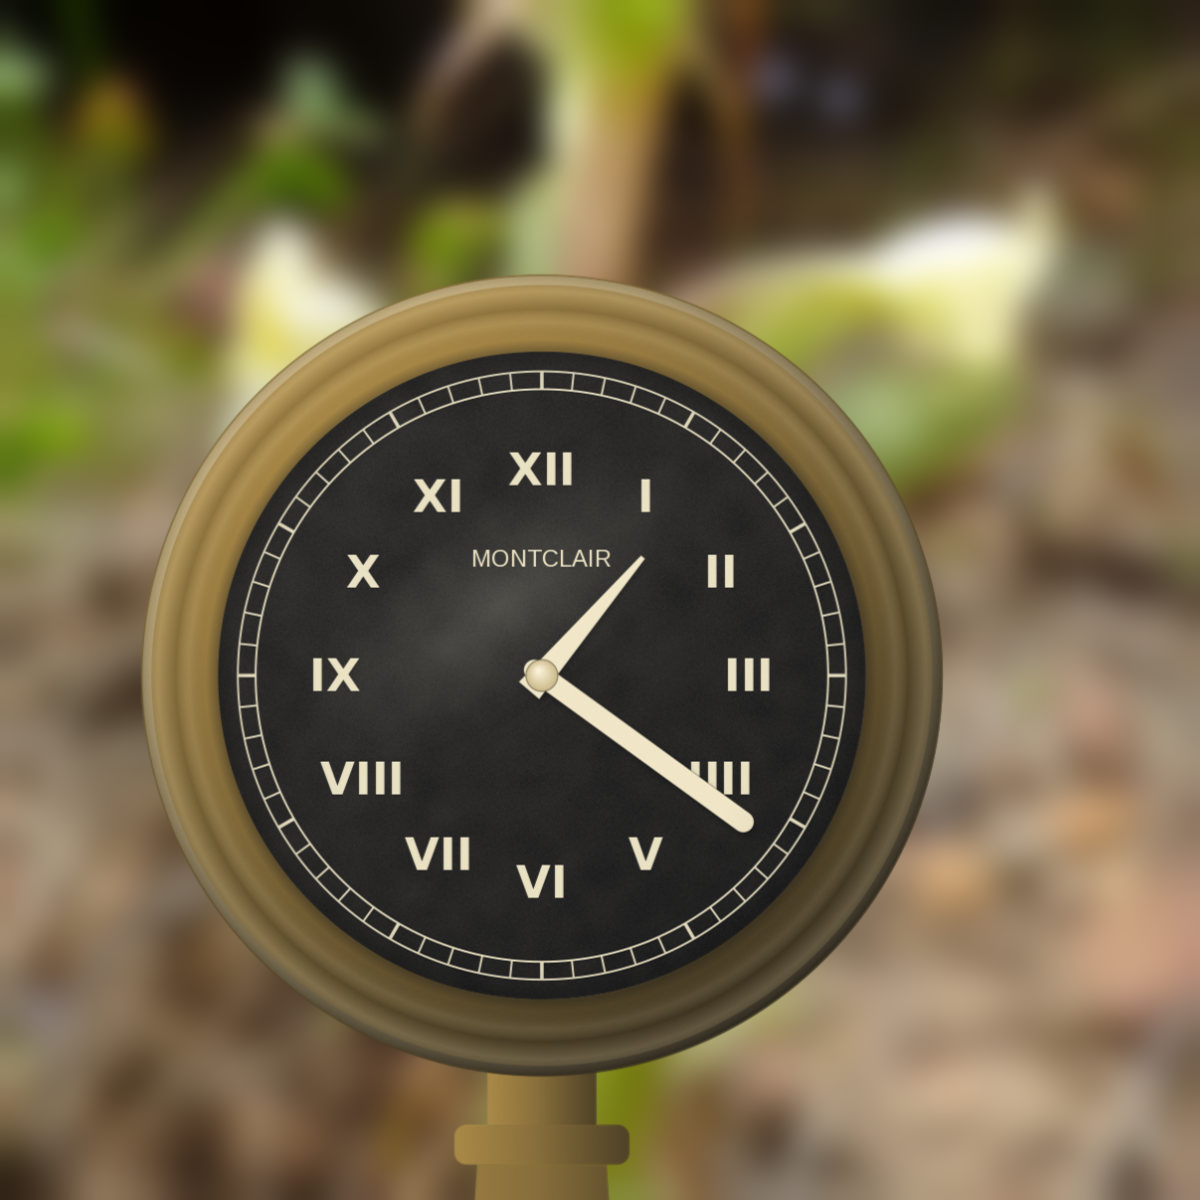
**1:21**
